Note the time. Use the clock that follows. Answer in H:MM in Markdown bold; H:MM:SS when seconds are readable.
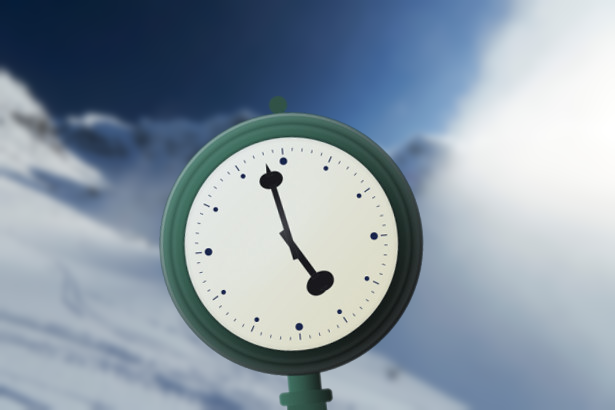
**4:58**
